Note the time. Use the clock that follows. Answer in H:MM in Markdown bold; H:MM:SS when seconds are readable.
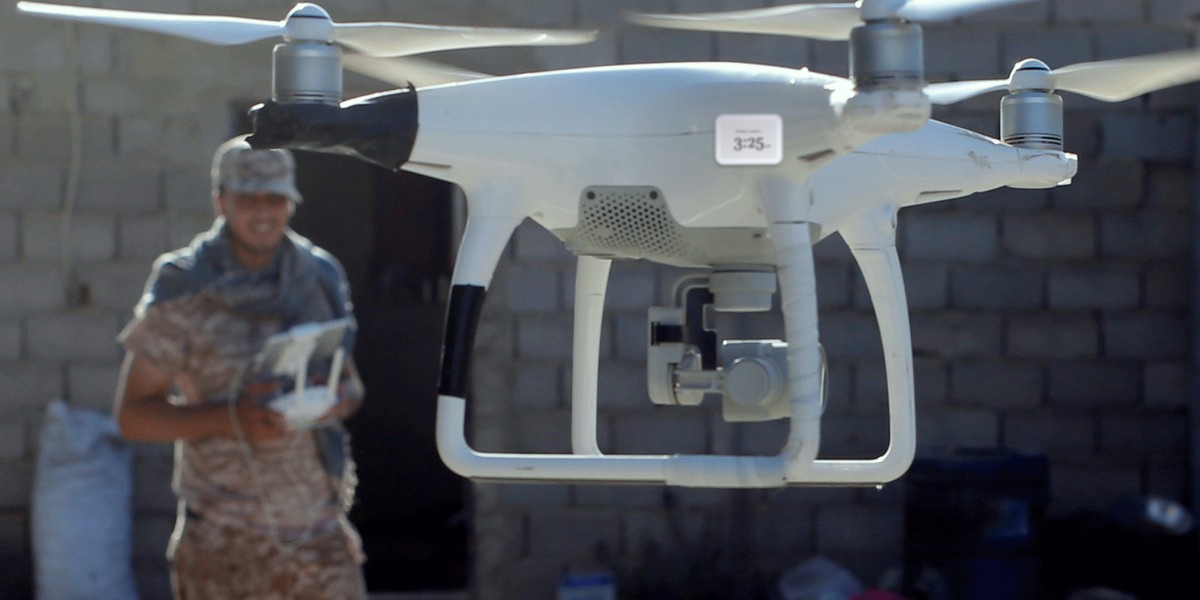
**3:25**
